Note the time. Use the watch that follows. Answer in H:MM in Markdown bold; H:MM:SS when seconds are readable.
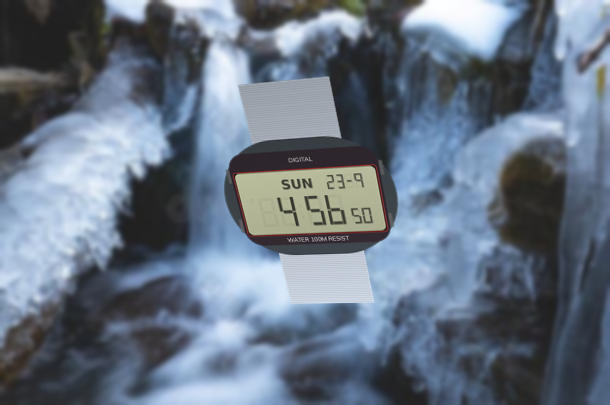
**4:56:50**
